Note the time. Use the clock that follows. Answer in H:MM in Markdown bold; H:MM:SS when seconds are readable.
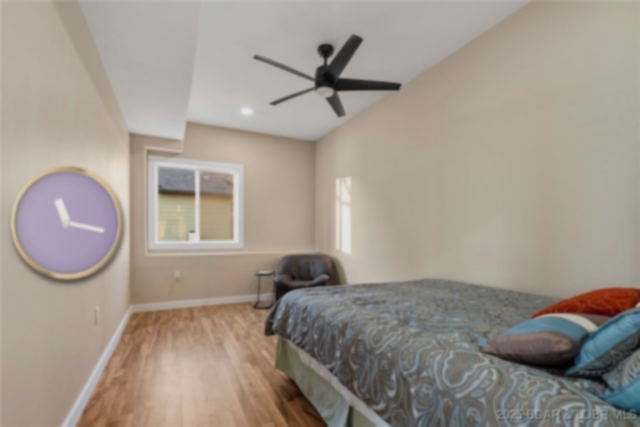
**11:17**
